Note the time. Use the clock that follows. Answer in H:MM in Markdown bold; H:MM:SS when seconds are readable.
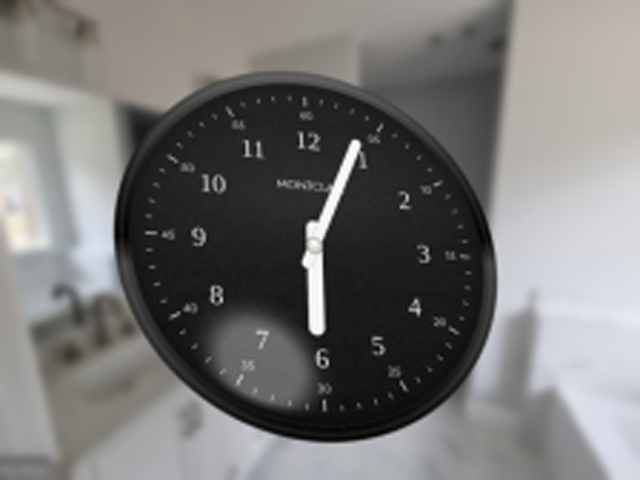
**6:04**
